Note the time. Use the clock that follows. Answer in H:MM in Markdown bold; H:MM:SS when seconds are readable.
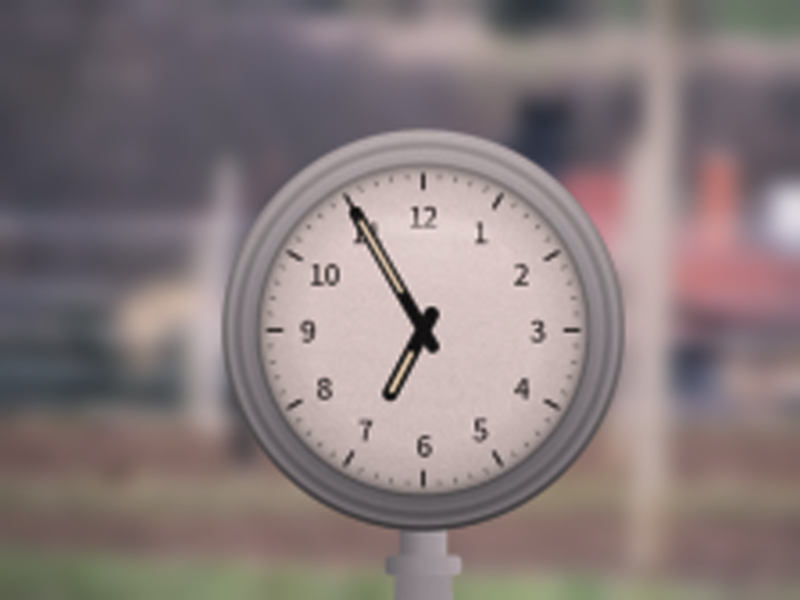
**6:55**
